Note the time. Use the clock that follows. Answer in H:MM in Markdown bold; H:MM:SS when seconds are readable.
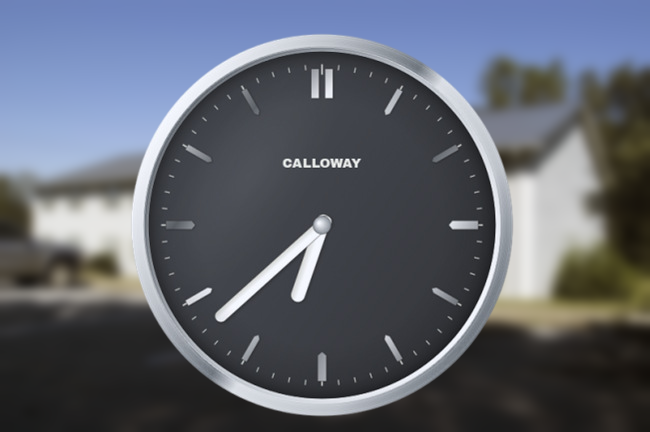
**6:38**
